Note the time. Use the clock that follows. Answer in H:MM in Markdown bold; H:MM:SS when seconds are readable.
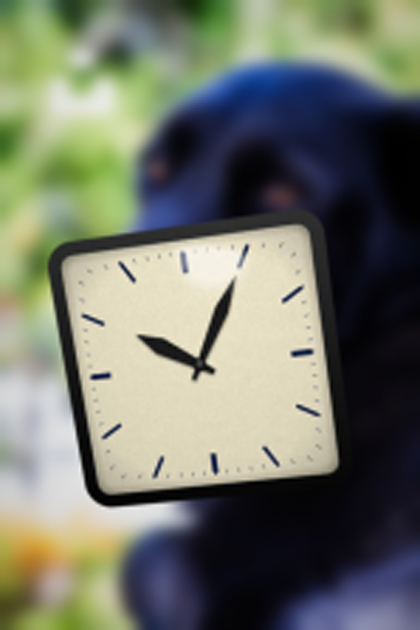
**10:05**
